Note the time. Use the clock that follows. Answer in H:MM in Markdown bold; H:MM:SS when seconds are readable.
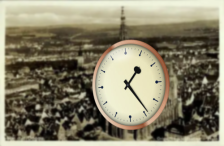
**1:24**
